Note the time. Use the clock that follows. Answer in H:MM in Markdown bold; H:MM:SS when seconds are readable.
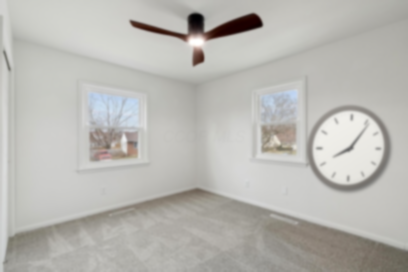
**8:06**
